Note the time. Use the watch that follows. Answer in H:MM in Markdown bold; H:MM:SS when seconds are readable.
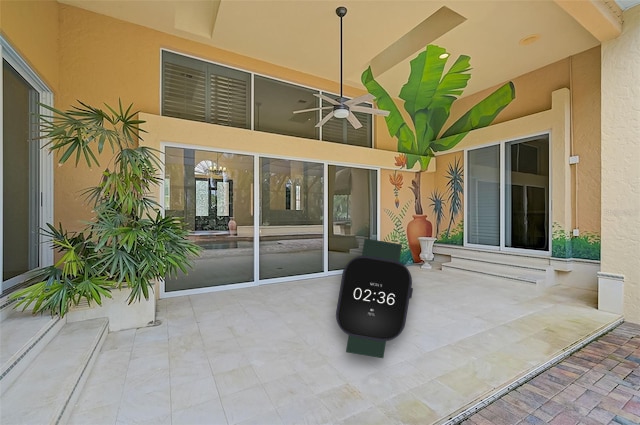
**2:36**
